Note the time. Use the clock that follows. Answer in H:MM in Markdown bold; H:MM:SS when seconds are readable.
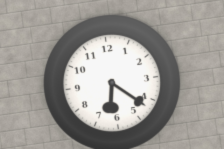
**6:22**
